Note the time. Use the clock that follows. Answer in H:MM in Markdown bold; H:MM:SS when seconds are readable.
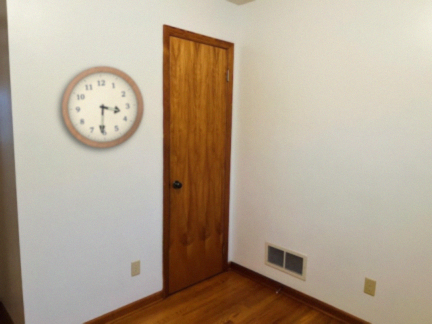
**3:31**
